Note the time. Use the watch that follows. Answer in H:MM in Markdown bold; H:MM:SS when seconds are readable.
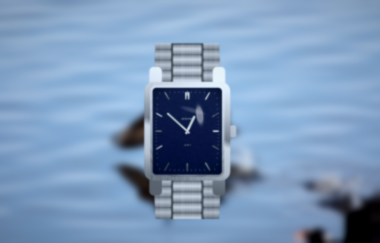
**12:52**
